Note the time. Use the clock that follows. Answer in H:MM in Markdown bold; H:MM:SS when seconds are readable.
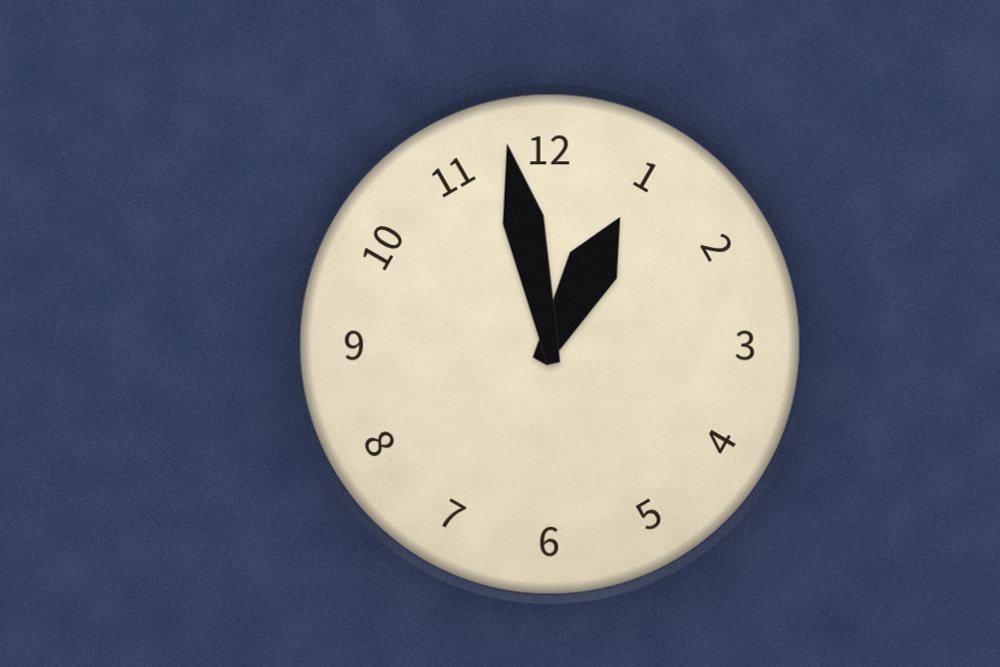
**12:58**
